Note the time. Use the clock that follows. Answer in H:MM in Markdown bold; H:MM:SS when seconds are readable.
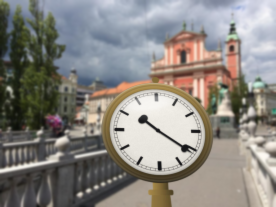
**10:21**
